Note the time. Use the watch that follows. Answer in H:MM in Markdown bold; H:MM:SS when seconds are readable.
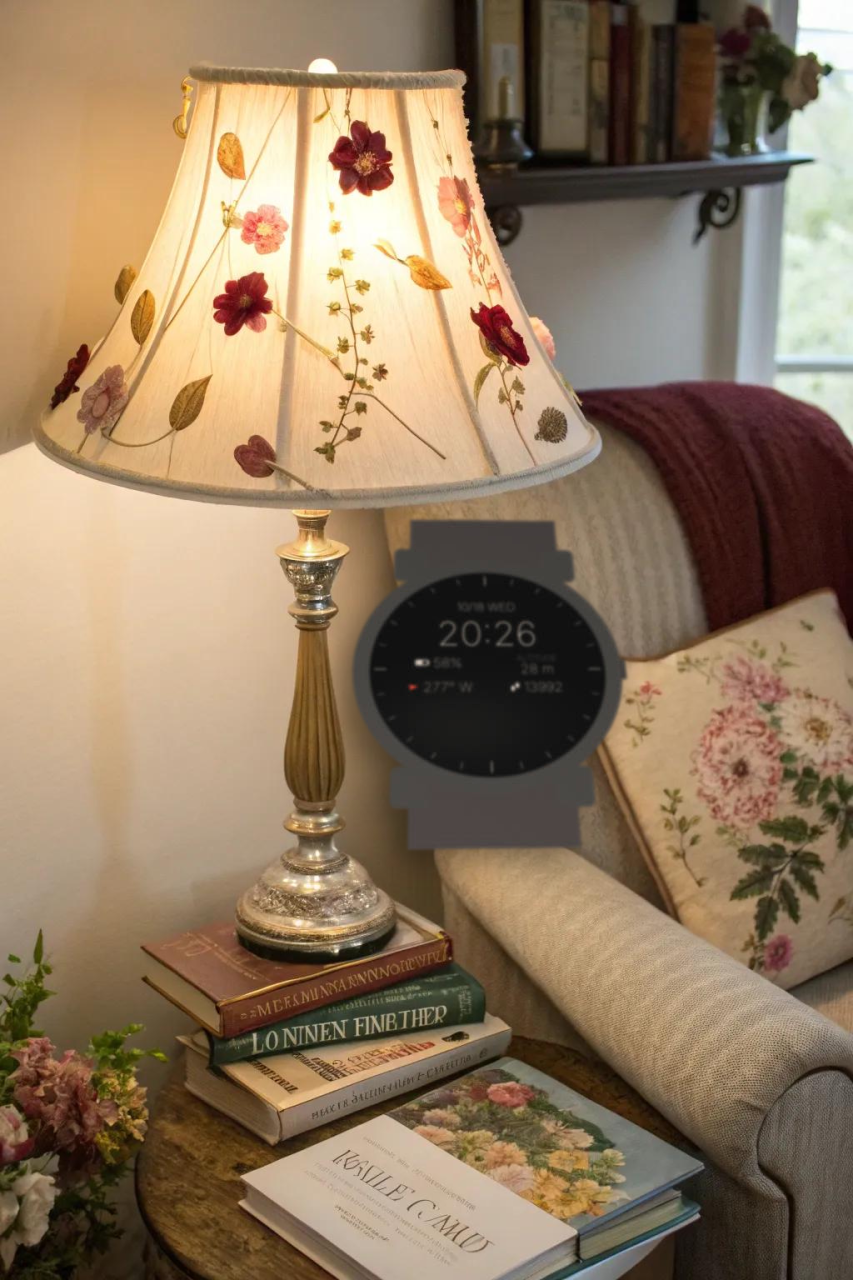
**20:26**
